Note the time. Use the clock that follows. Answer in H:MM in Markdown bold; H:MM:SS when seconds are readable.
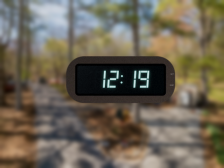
**12:19**
